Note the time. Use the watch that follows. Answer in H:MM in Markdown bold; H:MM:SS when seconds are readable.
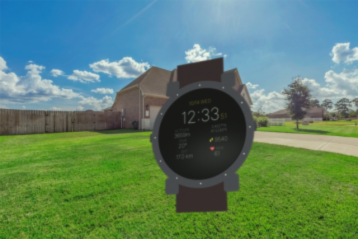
**12:33**
